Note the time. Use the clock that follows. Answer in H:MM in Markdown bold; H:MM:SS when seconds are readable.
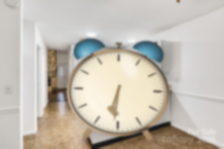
**6:31**
